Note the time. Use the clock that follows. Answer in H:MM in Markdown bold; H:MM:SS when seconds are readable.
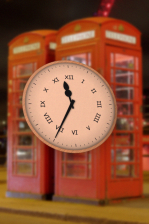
**11:35**
